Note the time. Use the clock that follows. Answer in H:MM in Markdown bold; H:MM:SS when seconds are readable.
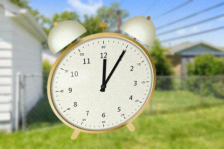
**12:05**
